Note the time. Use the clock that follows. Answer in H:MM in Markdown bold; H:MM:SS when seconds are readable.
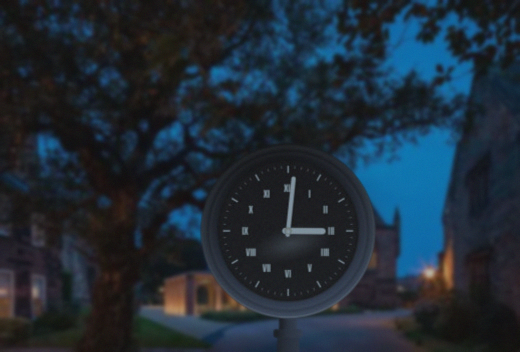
**3:01**
